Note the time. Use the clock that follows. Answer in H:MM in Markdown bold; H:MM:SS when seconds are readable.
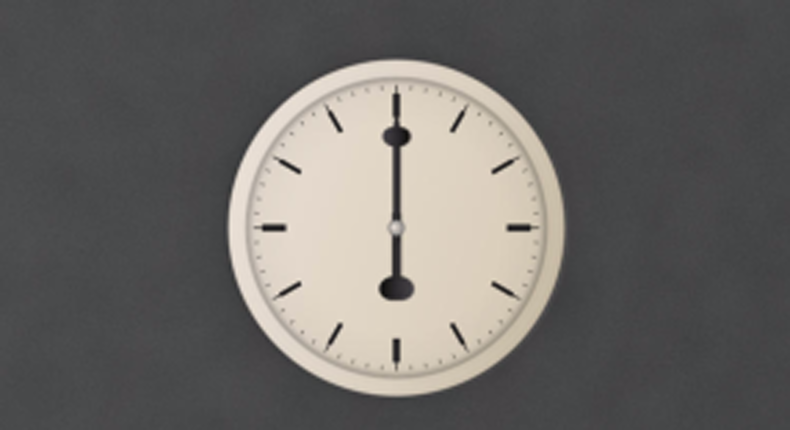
**6:00**
